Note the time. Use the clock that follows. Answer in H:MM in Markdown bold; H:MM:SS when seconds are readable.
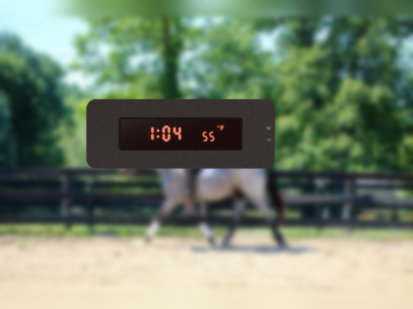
**1:04**
